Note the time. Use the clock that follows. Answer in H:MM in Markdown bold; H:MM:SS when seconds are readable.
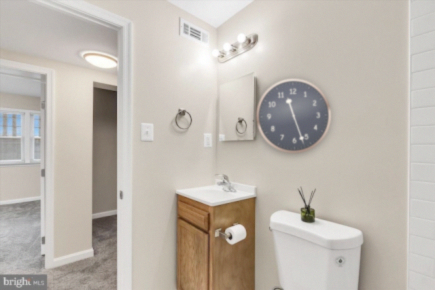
**11:27**
